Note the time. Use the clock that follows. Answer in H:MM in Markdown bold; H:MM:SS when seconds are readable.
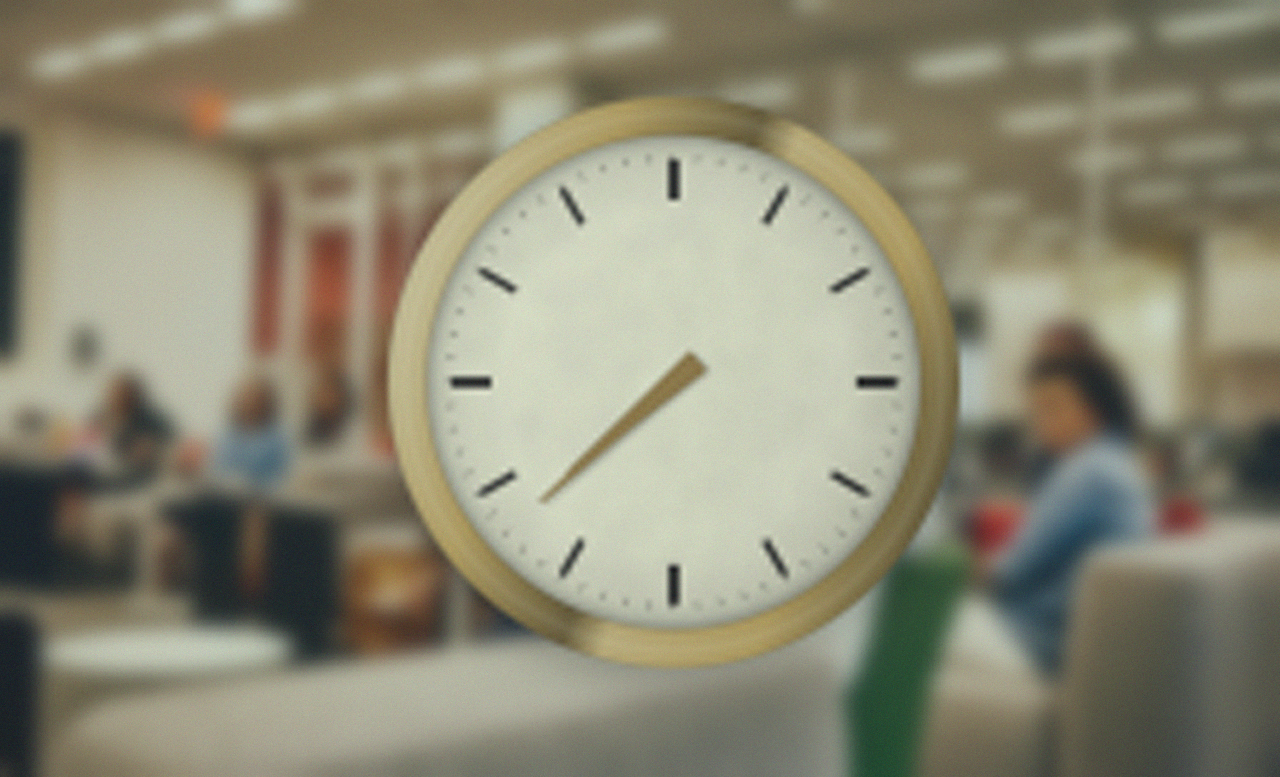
**7:38**
